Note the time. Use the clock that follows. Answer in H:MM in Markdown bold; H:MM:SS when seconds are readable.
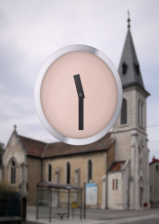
**11:30**
